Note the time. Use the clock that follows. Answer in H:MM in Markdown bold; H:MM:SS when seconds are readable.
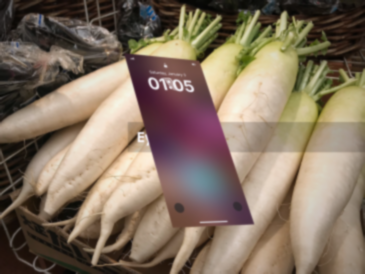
**1:05**
